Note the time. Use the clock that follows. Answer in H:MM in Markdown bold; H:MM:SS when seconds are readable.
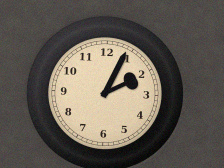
**2:04**
